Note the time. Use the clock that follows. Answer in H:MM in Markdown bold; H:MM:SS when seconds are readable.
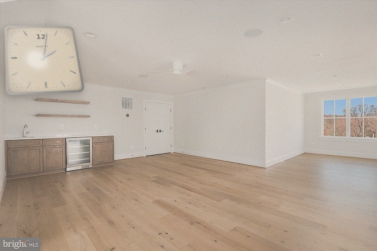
**2:02**
